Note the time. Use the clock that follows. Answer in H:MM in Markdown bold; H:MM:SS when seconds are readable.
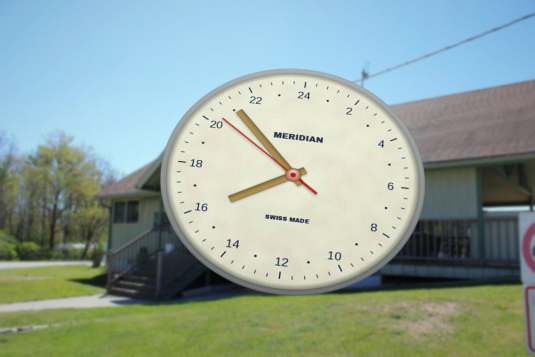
**15:52:51**
